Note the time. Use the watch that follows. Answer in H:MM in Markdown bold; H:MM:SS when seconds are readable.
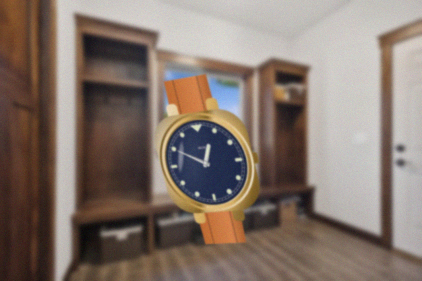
**12:50**
